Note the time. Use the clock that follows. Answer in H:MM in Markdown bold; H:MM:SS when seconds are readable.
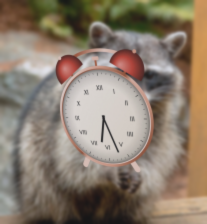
**6:27**
